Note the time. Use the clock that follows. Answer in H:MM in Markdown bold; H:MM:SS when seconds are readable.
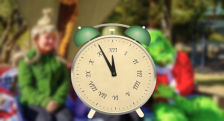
**11:56**
